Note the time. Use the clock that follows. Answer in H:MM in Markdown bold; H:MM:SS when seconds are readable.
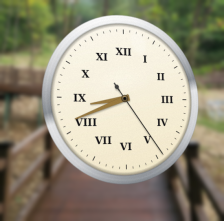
**8:41:24**
